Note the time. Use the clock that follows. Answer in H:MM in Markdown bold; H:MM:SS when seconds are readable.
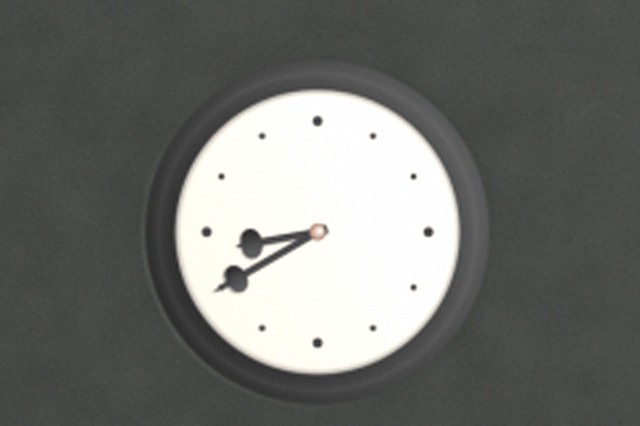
**8:40**
